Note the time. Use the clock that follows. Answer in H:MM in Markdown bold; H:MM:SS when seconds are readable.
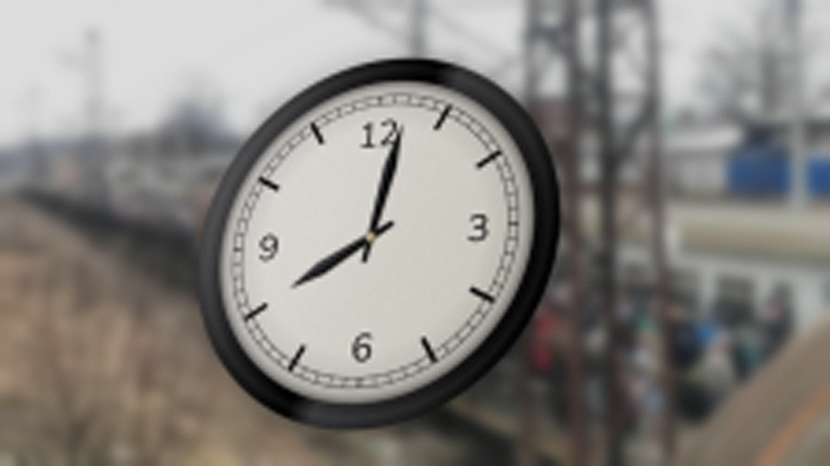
**8:02**
